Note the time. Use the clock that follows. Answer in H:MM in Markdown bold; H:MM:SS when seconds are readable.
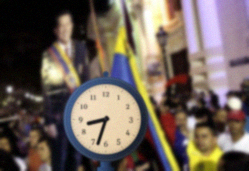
**8:33**
